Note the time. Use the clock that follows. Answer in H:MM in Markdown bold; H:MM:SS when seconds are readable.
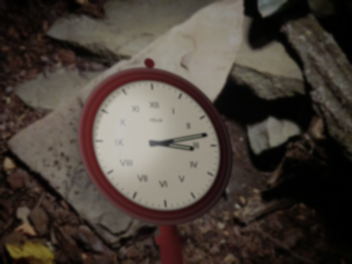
**3:13**
